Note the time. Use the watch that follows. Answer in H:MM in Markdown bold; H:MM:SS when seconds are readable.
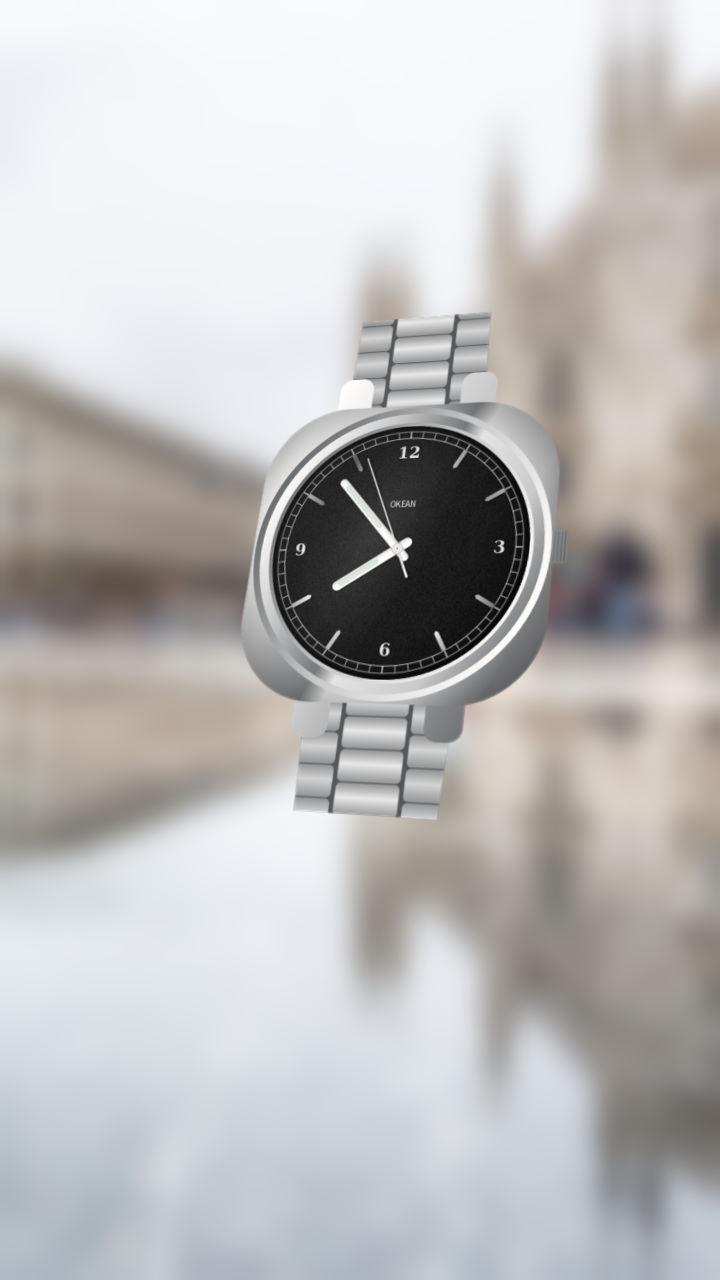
**7:52:56**
